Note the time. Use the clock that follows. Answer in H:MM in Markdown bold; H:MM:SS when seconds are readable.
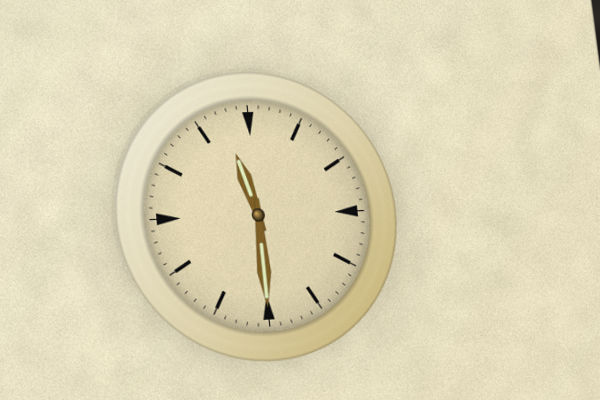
**11:30**
